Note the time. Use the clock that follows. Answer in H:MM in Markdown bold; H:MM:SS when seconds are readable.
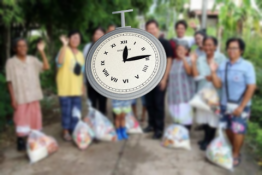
**12:14**
